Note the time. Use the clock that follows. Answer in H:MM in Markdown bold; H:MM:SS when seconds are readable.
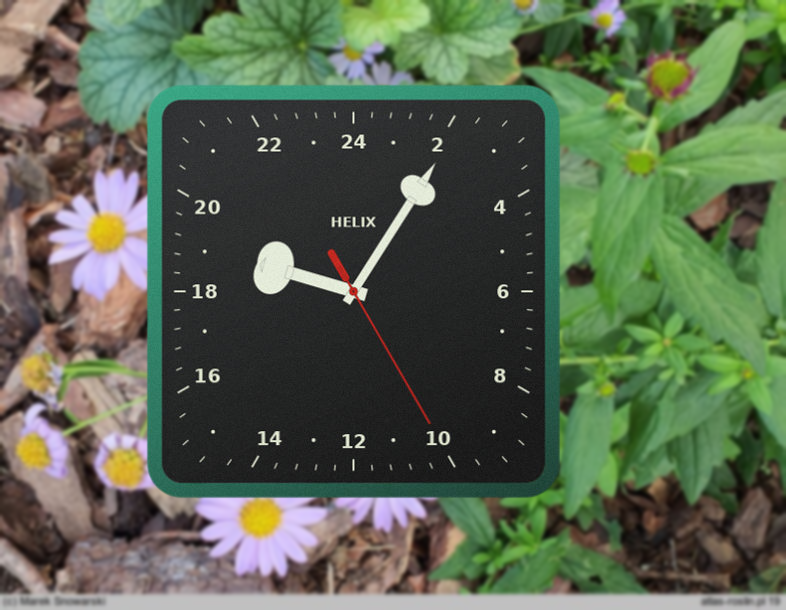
**19:05:25**
